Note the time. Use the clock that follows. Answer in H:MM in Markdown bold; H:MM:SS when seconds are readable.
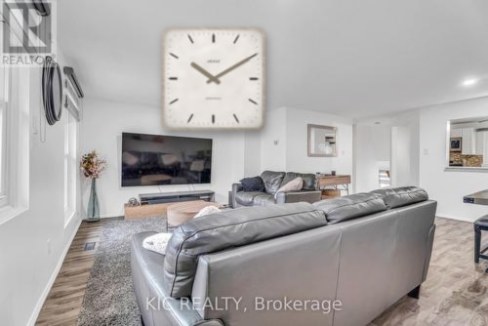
**10:10**
